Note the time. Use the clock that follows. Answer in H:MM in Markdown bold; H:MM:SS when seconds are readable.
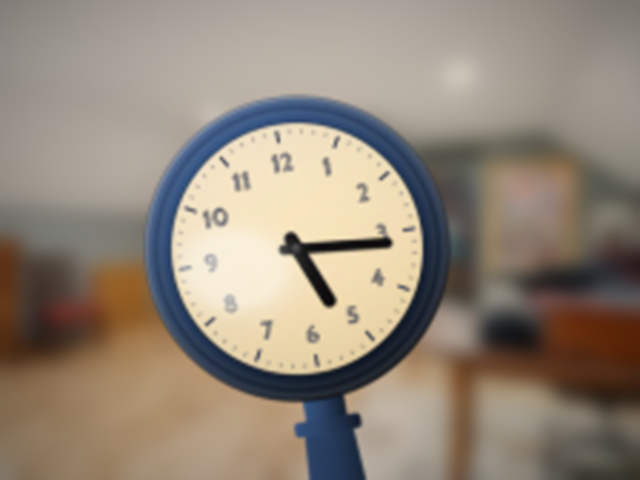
**5:16**
